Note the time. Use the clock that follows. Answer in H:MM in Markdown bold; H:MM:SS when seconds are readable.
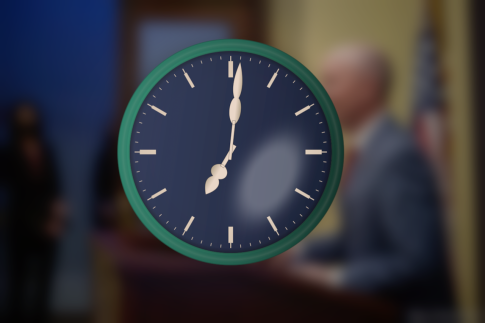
**7:01**
